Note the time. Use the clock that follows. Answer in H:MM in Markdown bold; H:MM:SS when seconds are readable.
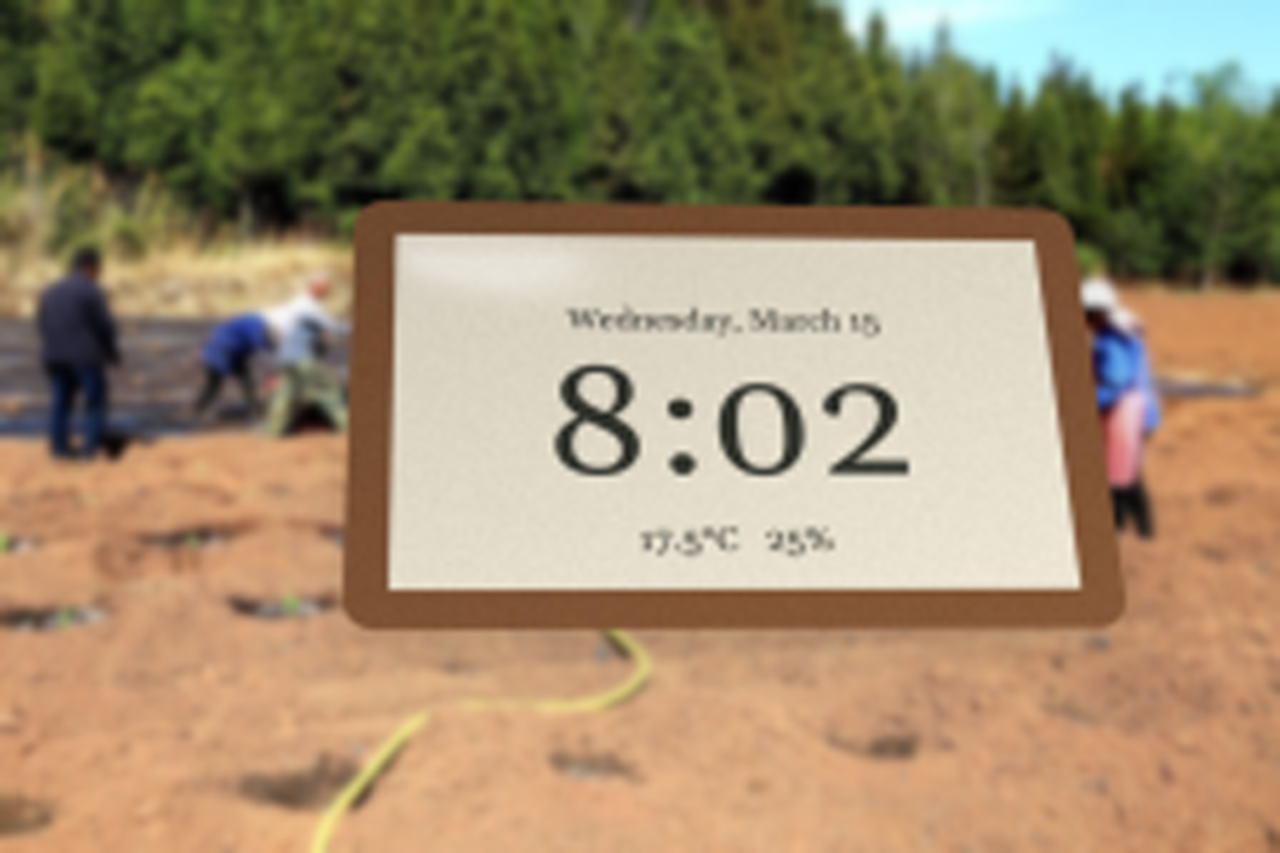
**8:02**
